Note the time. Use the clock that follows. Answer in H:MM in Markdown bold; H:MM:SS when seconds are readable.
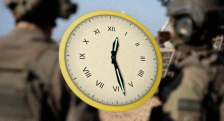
**12:28**
